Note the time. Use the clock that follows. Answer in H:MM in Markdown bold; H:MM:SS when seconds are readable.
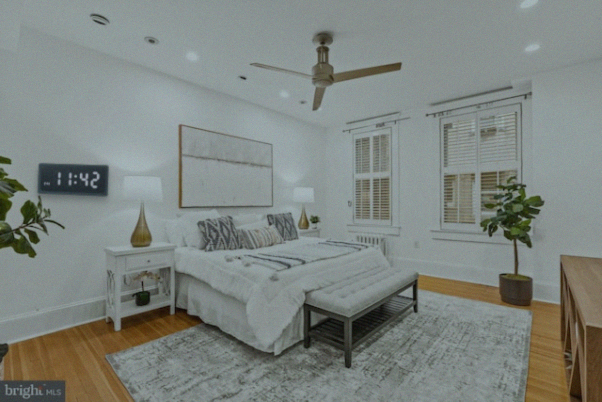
**11:42**
